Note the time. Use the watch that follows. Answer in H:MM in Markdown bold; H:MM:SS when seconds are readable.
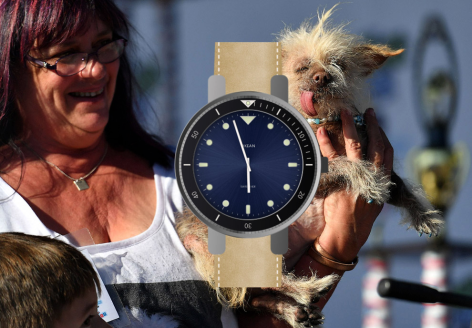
**5:57**
